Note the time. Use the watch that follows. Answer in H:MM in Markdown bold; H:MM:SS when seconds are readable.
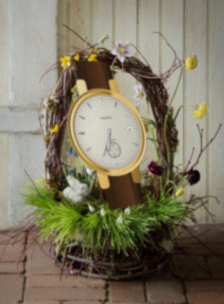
**6:35**
